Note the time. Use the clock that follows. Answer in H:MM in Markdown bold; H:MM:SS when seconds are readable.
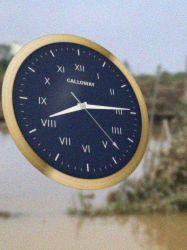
**8:14:23**
